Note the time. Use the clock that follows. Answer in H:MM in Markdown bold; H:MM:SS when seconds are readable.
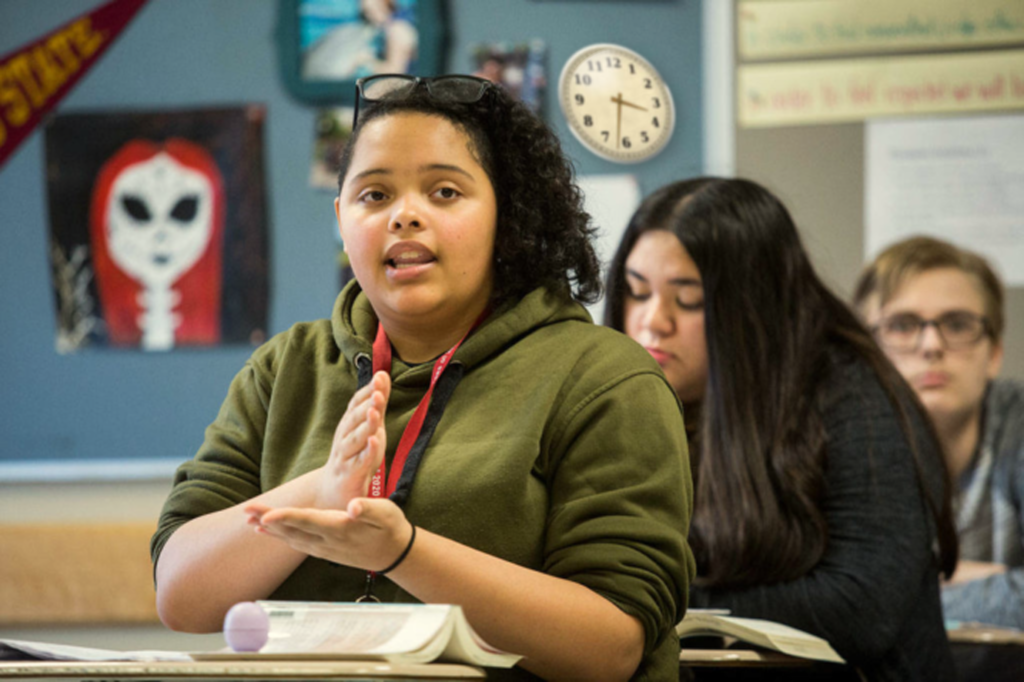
**3:32**
